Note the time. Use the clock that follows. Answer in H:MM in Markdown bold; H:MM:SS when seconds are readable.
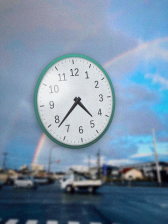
**4:38**
